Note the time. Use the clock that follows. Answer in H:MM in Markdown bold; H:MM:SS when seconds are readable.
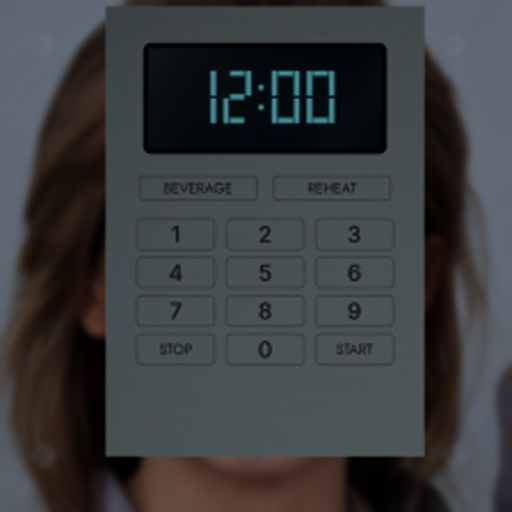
**12:00**
